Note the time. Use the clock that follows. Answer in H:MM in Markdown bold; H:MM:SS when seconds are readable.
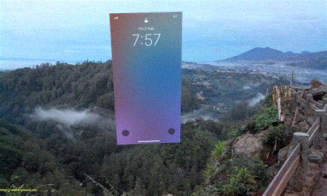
**7:57**
